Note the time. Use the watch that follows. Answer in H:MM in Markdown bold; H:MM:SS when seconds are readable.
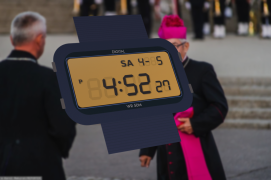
**4:52:27**
